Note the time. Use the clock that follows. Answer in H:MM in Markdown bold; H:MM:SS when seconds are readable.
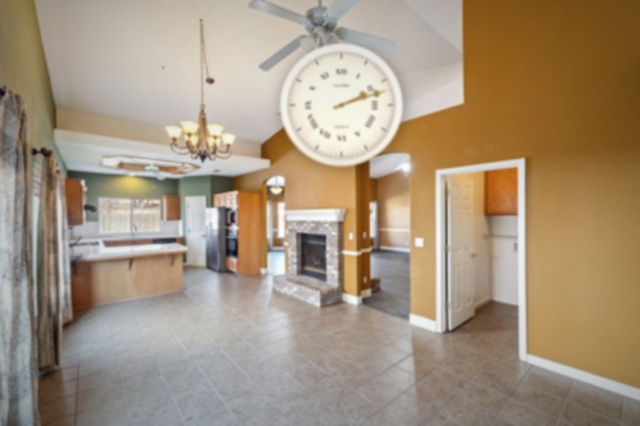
**2:12**
